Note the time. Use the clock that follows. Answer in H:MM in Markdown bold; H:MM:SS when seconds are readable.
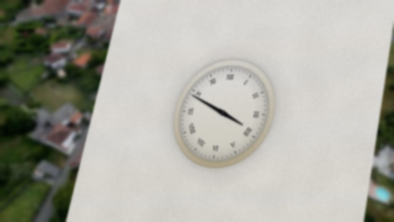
**3:49**
